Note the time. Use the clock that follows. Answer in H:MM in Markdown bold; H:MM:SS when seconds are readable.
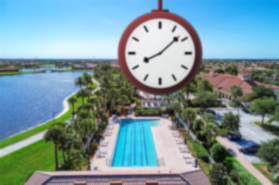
**8:08**
